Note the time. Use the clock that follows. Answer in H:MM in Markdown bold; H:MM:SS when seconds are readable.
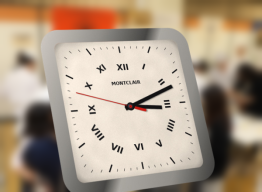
**3:11:48**
